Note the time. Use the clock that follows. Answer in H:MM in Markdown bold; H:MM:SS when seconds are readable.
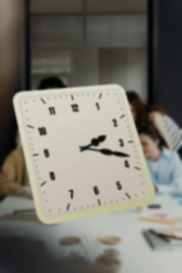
**2:18**
